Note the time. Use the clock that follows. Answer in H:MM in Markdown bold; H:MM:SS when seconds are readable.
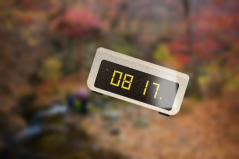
**8:17**
